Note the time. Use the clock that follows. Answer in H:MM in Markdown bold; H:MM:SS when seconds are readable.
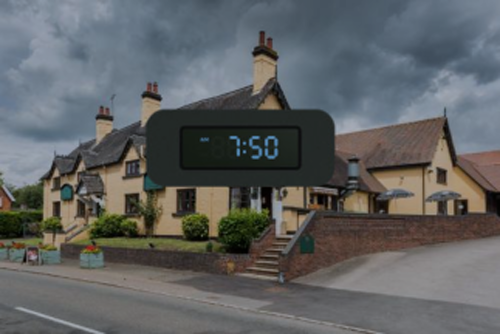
**7:50**
